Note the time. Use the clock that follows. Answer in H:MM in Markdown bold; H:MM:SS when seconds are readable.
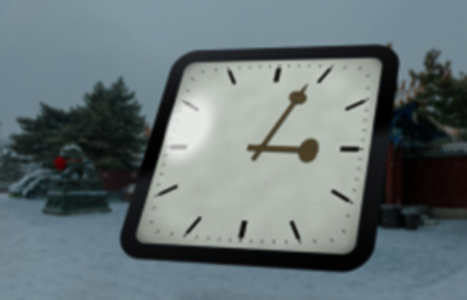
**3:04**
